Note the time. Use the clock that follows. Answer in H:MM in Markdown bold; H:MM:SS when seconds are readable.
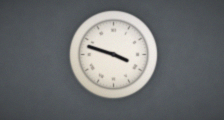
**3:48**
